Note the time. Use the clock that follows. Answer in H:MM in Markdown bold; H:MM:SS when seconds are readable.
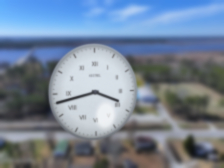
**3:43**
